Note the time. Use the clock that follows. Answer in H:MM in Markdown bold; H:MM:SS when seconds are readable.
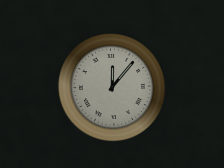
**12:07**
